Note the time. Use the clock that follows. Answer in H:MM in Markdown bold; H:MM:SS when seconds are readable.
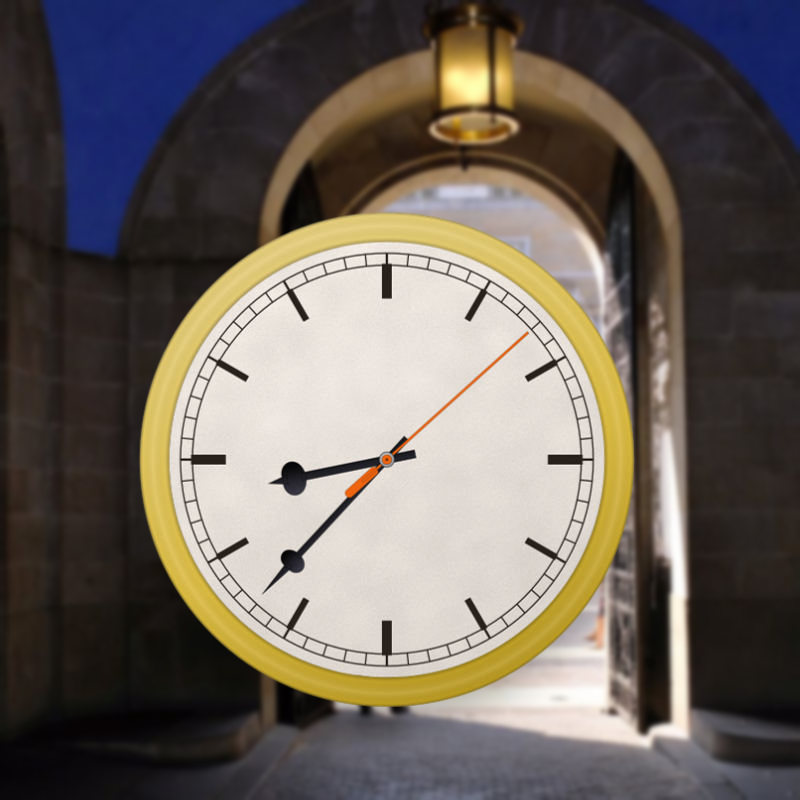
**8:37:08**
